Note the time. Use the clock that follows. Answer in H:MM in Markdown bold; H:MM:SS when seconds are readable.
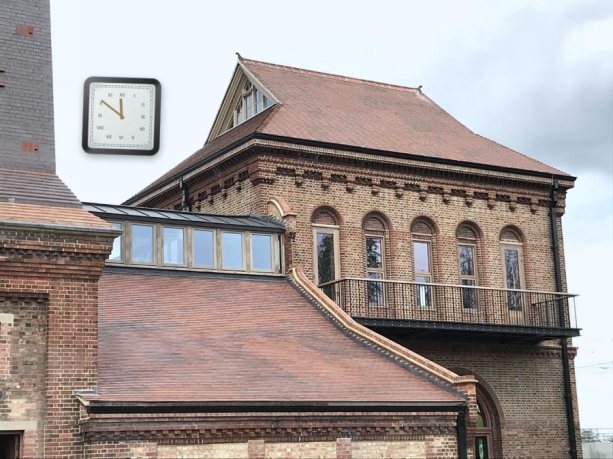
**11:51**
